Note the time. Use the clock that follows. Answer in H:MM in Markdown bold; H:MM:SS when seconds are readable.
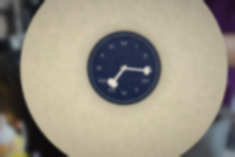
**7:16**
